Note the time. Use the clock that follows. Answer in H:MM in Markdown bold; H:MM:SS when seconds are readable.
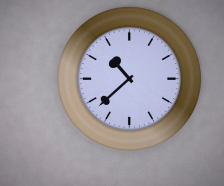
**10:38**
